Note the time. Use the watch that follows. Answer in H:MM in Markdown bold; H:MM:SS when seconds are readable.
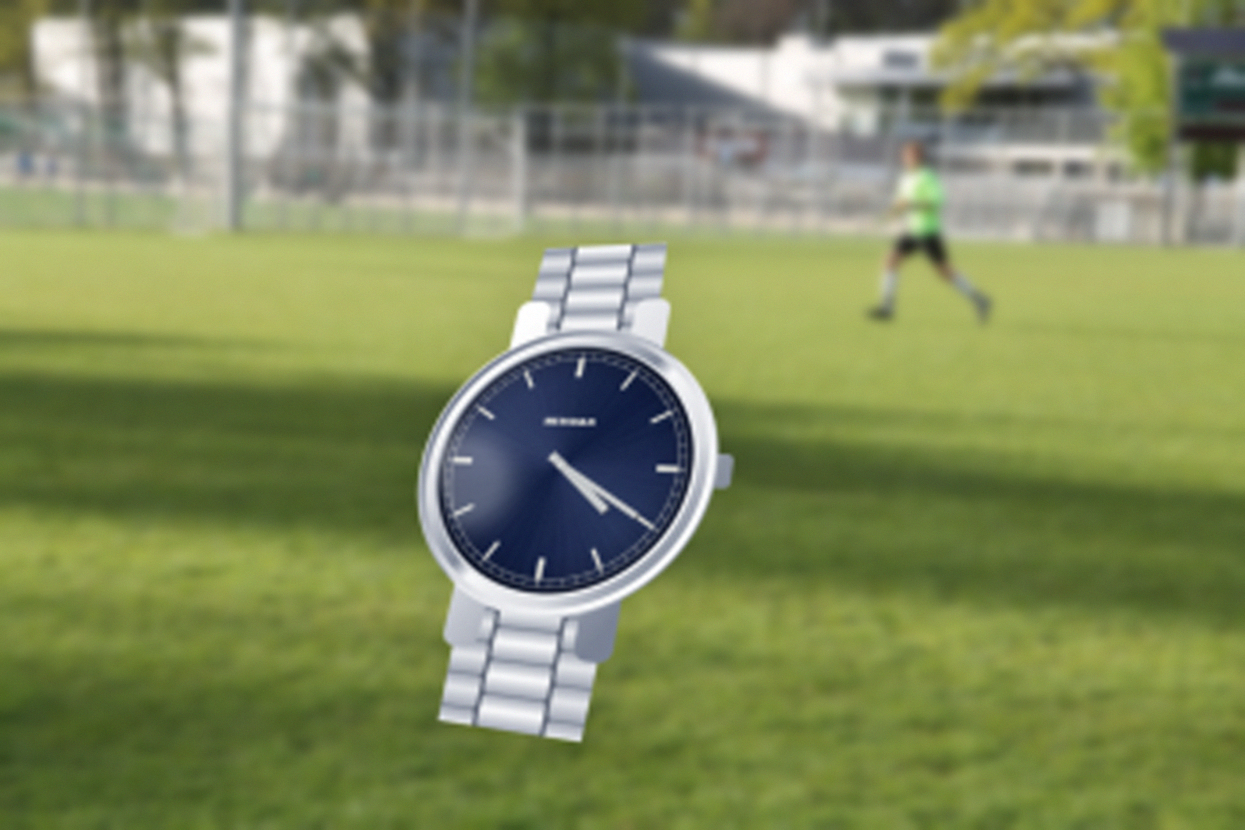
**4:20**
